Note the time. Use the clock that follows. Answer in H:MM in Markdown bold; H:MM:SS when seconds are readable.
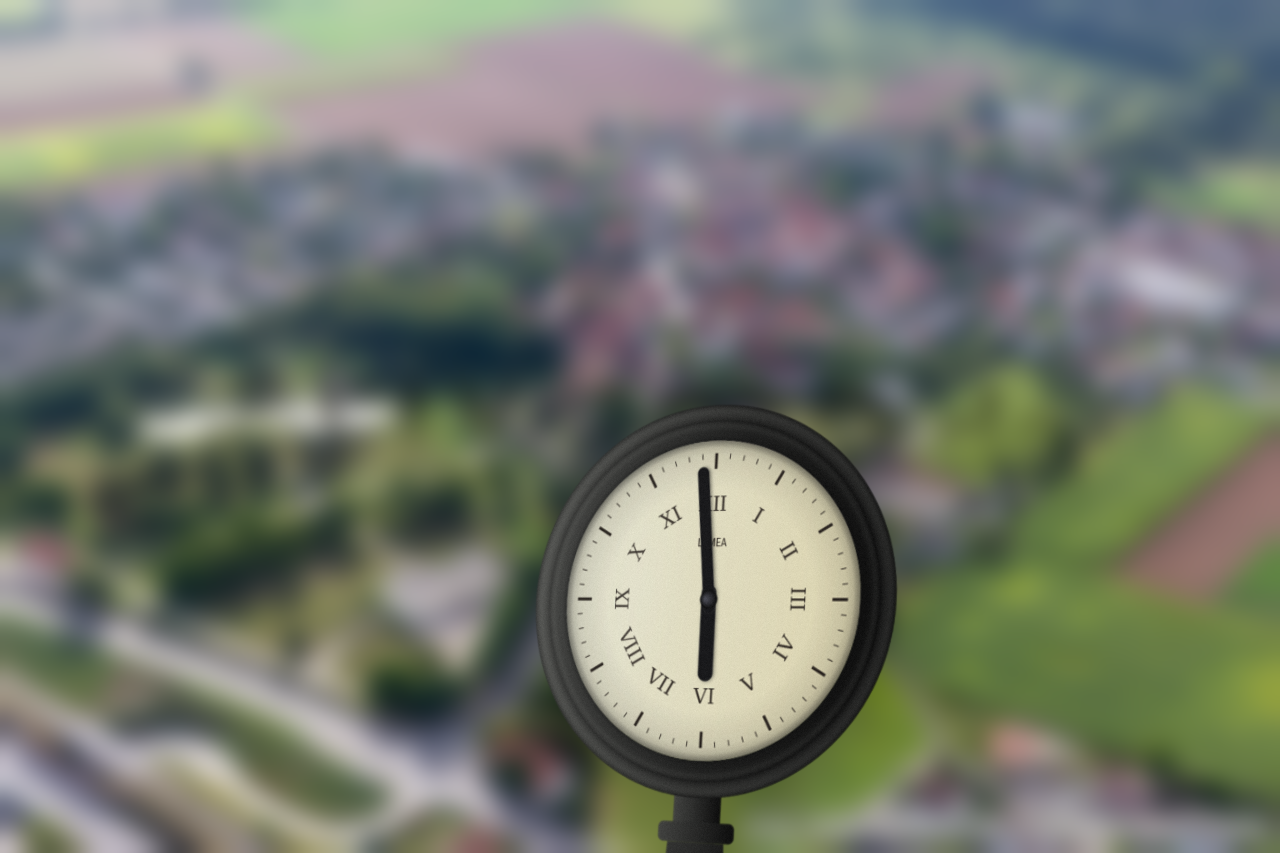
**5:59**
